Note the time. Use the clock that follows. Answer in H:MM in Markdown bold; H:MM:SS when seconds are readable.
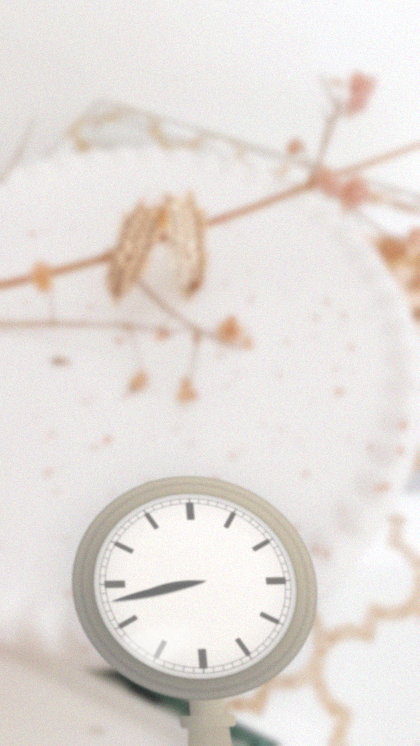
**8:43**
